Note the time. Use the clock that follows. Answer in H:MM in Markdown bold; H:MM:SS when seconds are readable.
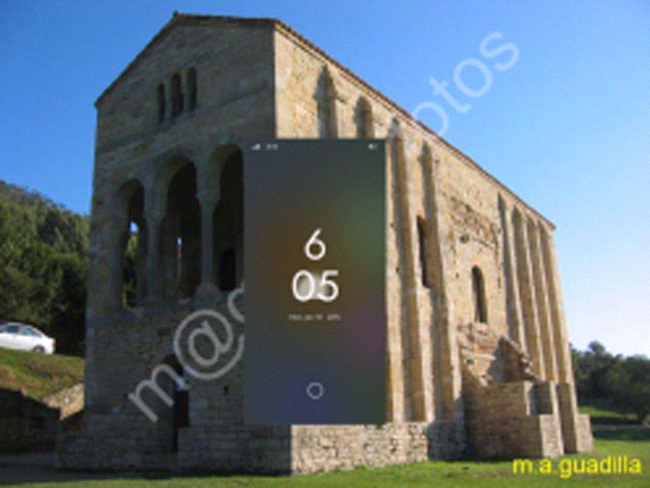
**6:05**
